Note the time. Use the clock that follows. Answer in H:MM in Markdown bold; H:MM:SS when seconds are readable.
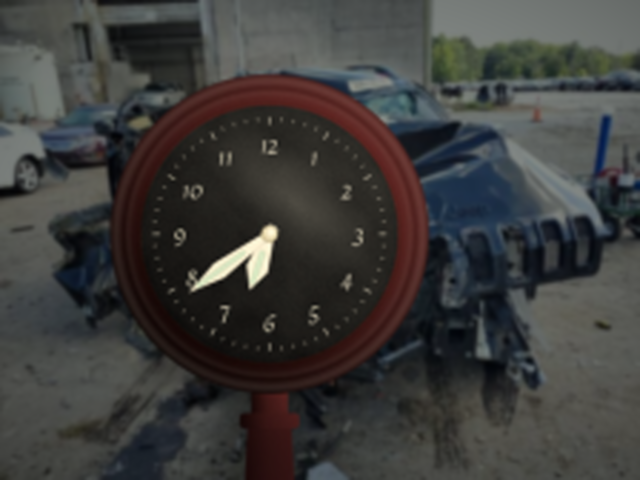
**6:39**
